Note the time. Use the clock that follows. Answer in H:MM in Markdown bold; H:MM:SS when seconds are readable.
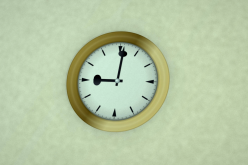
**9:01**
